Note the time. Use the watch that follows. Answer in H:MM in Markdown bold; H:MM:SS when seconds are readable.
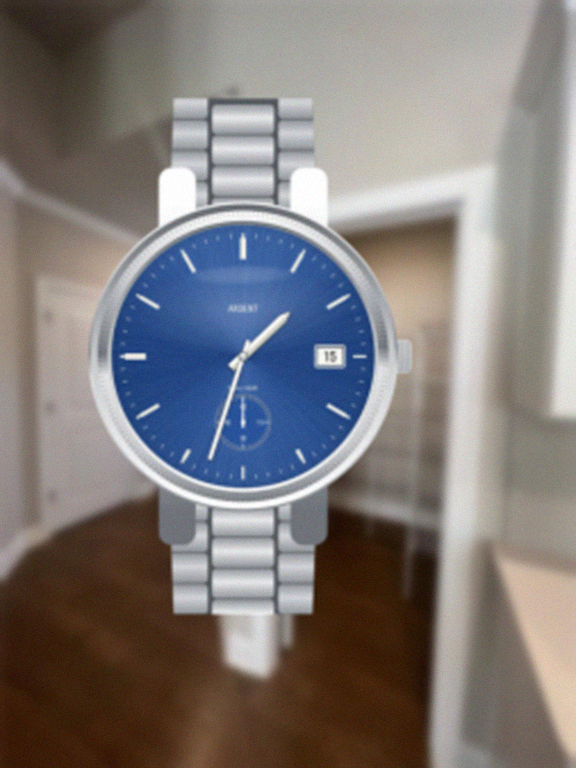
**1:33**
